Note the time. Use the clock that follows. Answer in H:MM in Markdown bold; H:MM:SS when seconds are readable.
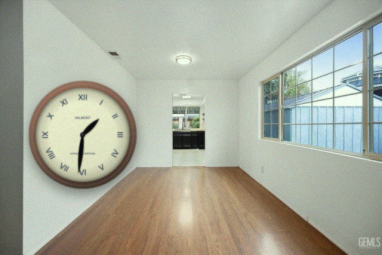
**1:31**
